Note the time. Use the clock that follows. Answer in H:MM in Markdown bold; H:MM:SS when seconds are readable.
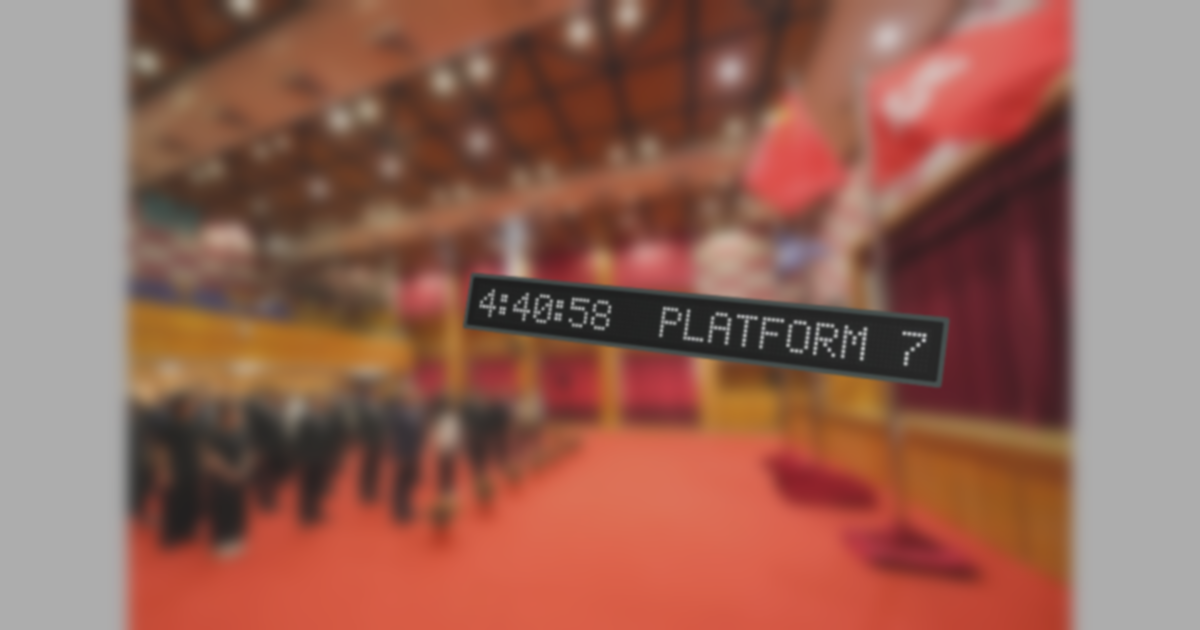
**4:40:58**
